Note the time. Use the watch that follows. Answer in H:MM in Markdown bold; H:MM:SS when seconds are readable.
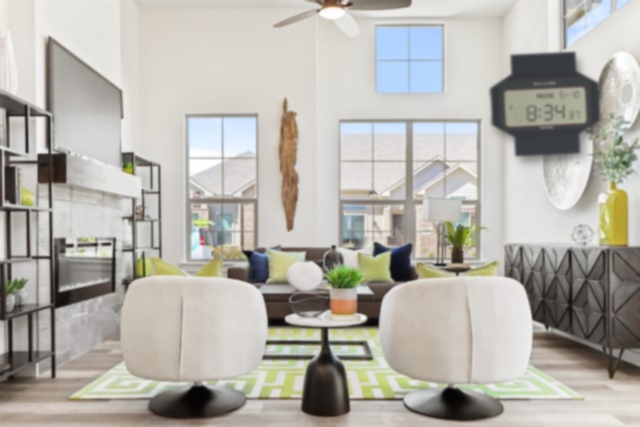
**8:34**
